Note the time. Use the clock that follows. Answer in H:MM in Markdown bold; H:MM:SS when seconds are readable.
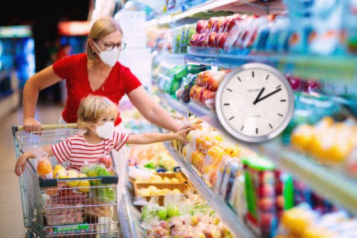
**1:11**
